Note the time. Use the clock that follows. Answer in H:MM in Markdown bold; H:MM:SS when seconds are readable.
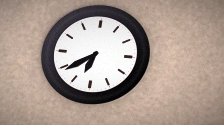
**6:39**
